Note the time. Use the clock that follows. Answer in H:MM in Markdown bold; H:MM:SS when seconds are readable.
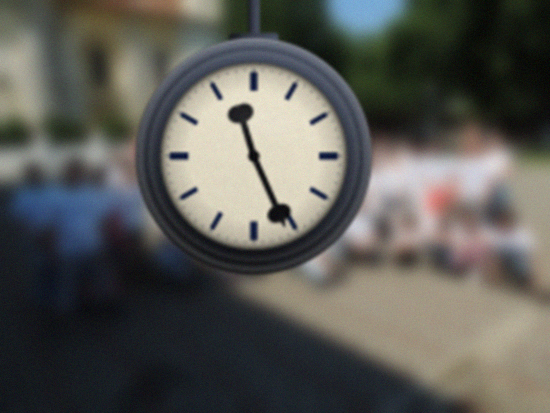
**11:26**
